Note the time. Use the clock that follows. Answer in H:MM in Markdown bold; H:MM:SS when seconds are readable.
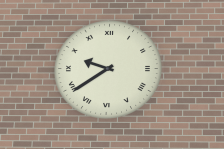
**9:39**
